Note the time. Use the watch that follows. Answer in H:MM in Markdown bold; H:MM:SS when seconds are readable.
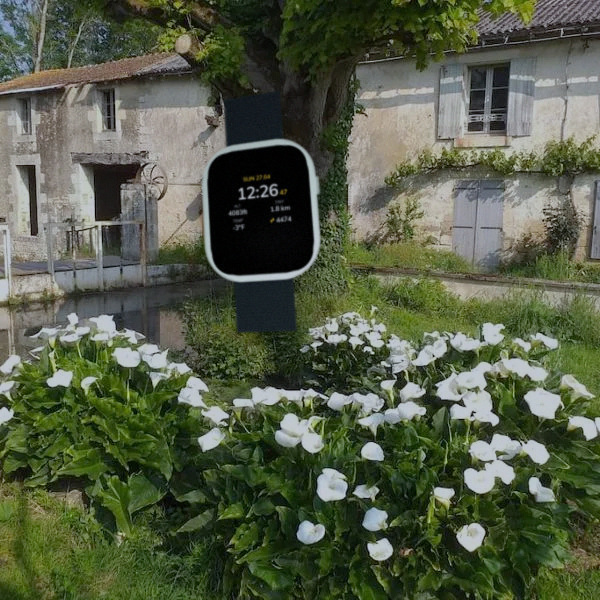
**12:26**
